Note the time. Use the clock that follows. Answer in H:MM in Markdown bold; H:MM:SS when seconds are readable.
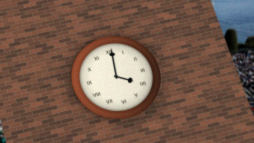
**4:01**
